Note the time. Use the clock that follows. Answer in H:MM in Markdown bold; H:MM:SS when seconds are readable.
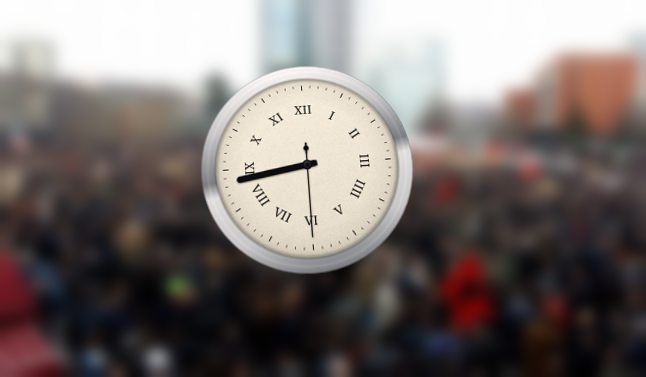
**8:43:30**
